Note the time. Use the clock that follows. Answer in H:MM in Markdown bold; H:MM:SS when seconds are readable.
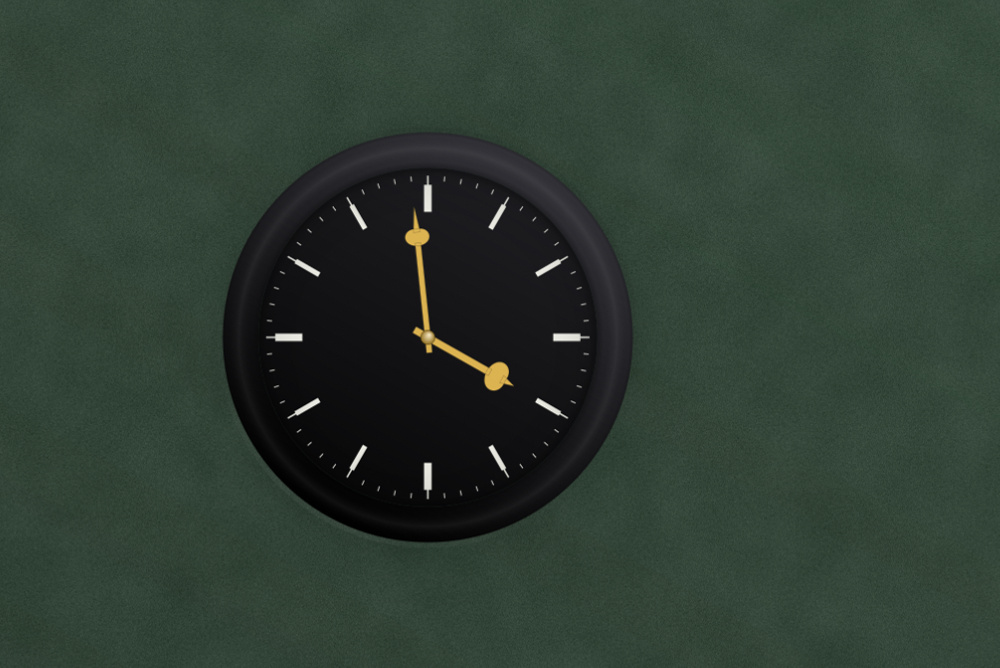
**3:59**
